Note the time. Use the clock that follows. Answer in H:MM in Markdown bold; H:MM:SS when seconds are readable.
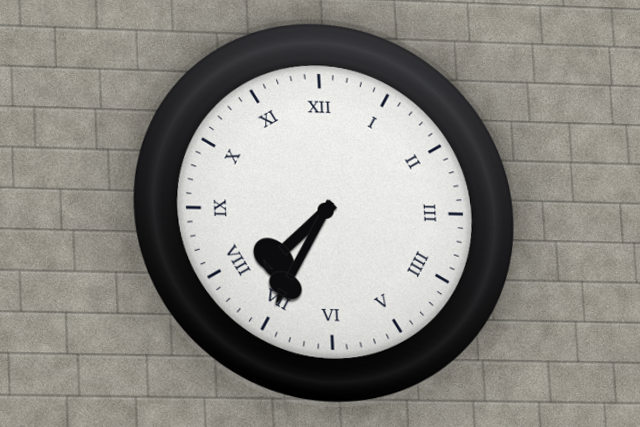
**7:35**
